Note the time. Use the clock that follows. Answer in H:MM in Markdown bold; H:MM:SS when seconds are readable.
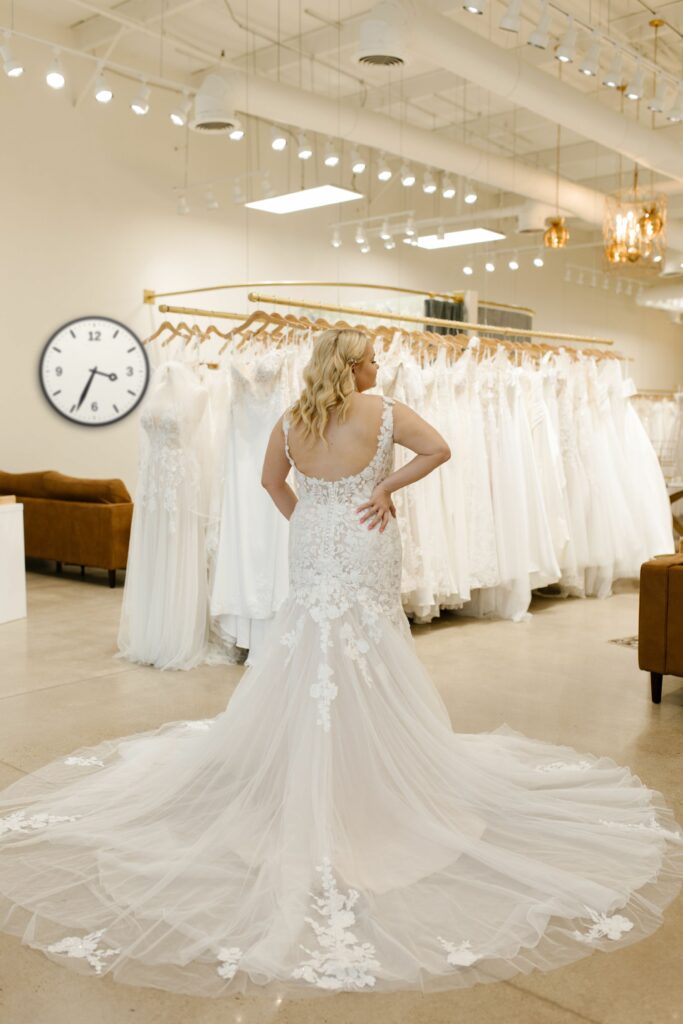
**3:34**
